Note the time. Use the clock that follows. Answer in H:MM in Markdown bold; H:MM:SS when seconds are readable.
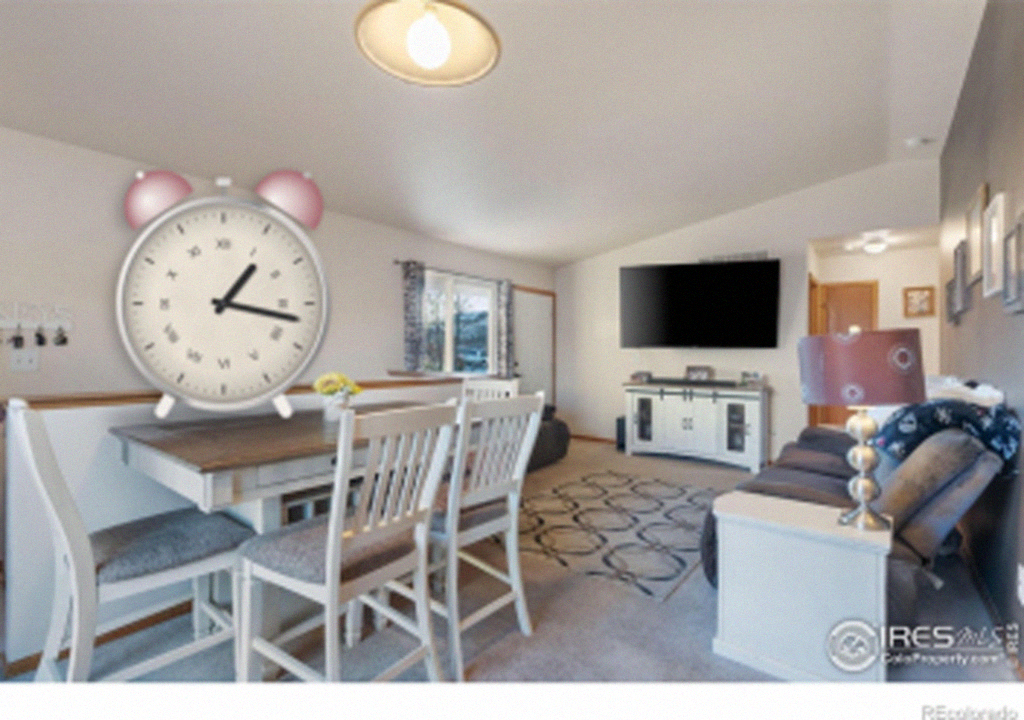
**1:17**
